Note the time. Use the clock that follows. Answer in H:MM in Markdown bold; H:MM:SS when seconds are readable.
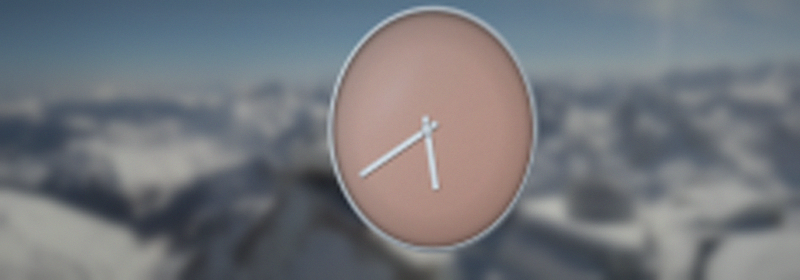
**5:40**
